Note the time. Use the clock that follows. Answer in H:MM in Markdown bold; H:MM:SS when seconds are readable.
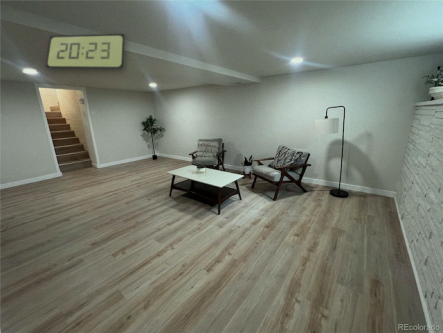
**20:23**
